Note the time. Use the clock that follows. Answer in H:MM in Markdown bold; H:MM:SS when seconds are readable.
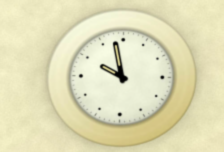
**9:58**
